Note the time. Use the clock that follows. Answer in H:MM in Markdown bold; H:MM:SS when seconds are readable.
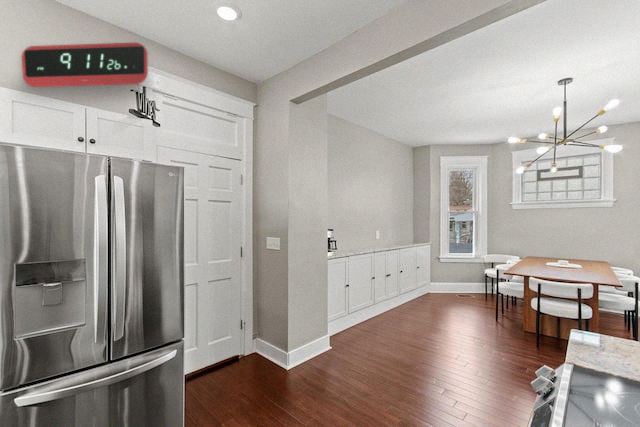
**9:11:26**
